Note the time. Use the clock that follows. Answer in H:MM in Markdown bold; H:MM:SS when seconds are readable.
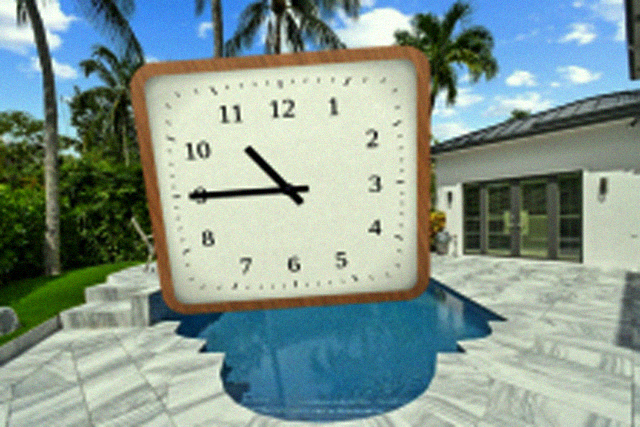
**10:45**
